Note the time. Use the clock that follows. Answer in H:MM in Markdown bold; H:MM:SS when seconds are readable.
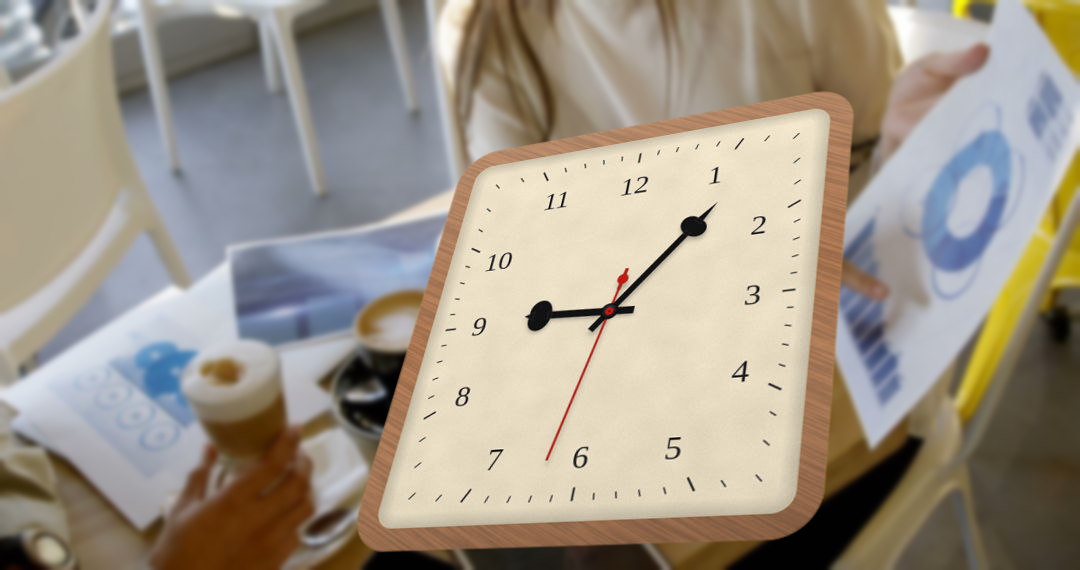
**9:06:32**
